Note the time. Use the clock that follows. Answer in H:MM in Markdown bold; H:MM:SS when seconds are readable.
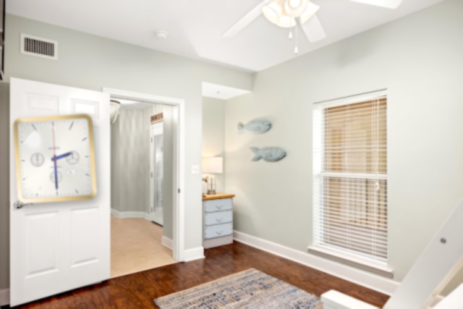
**2:30**
